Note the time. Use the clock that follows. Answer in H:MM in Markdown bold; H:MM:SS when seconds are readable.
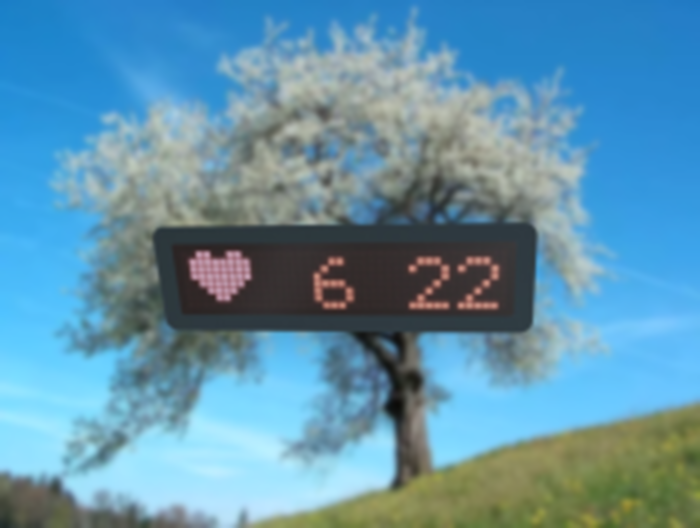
**6:22**
